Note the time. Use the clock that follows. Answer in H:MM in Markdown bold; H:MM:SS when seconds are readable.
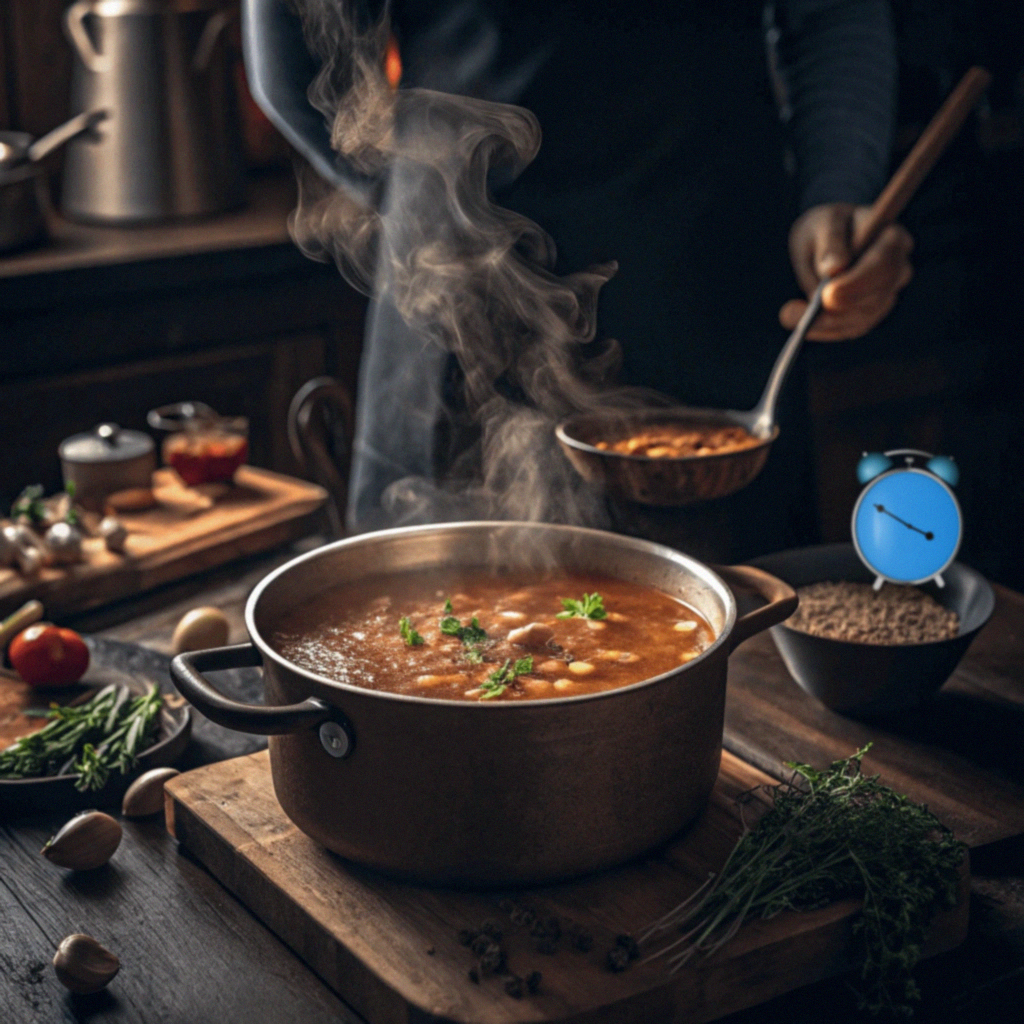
**3:50**
